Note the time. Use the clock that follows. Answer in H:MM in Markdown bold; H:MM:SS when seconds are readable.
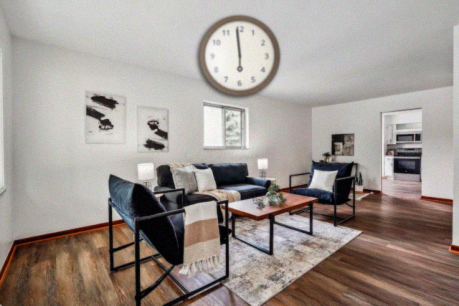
**5:59**
